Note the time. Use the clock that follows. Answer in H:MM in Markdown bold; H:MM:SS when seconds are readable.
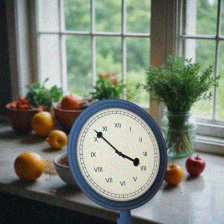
**3:52**
